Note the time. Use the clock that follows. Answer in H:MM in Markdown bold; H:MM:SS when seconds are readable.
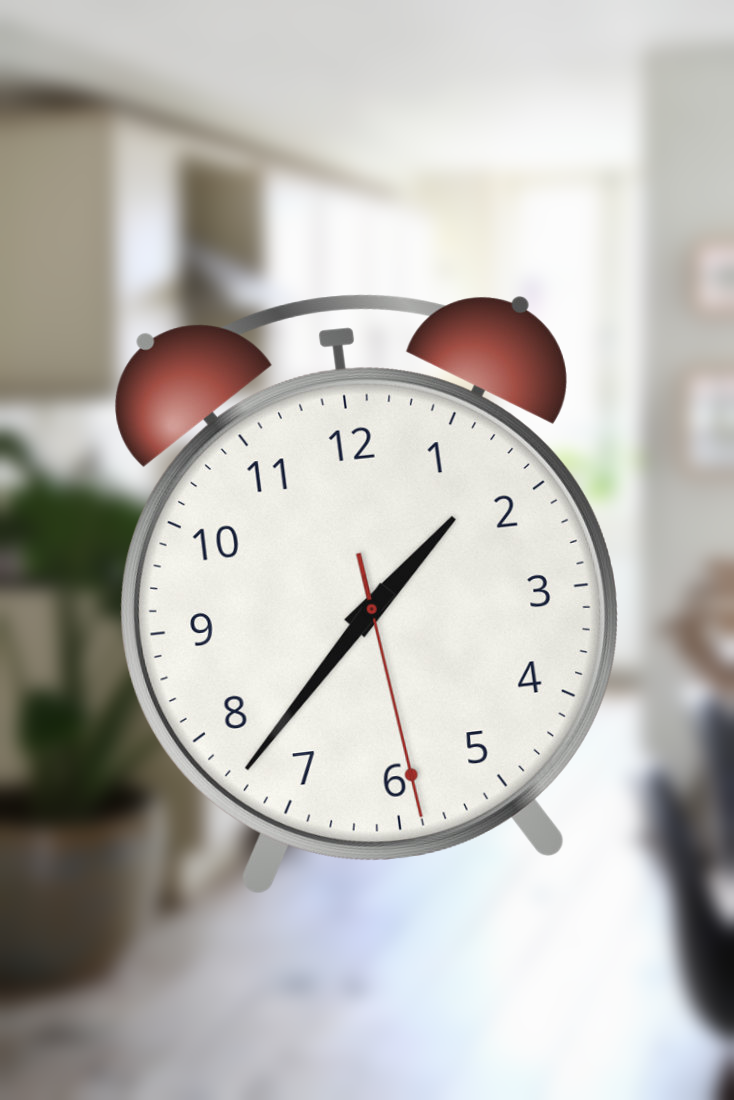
**1:37:29**
